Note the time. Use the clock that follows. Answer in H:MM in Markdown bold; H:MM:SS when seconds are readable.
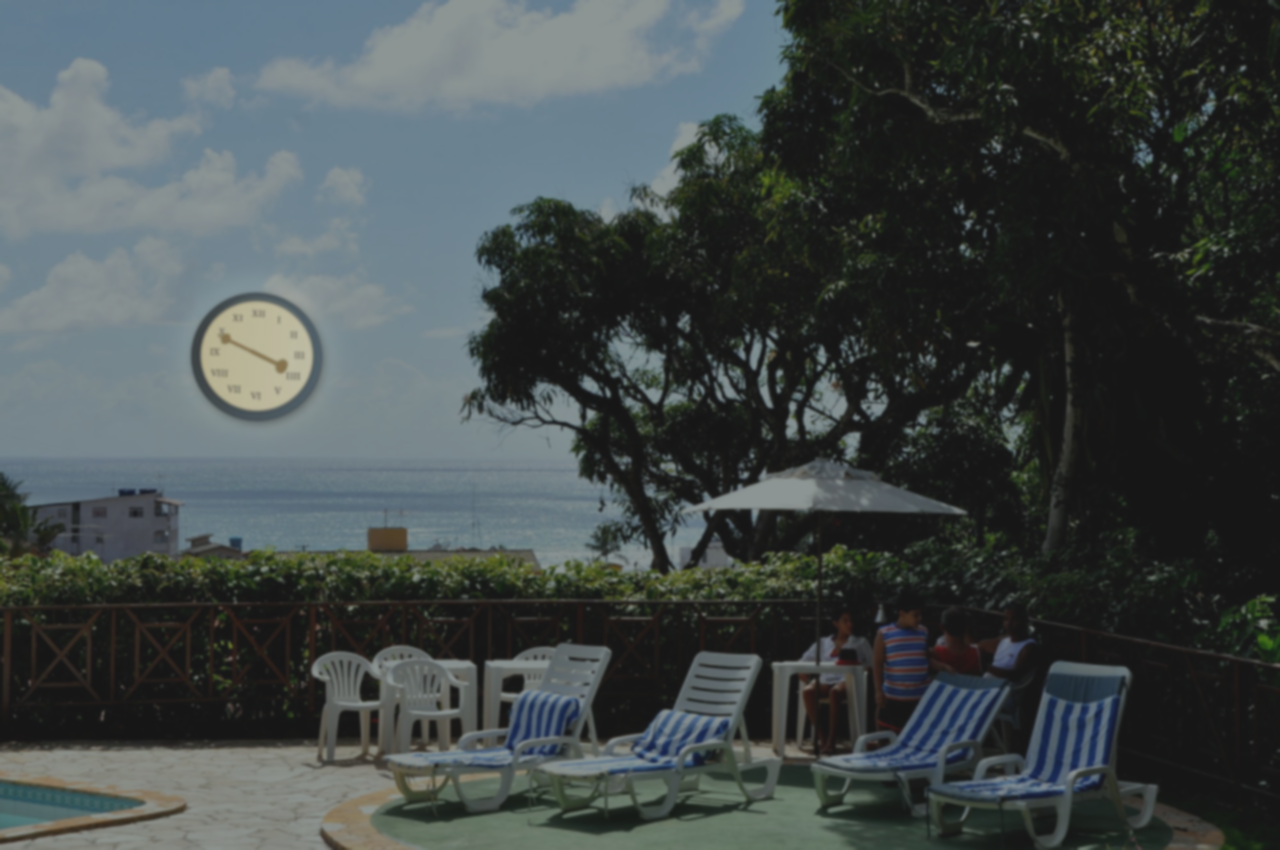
**3:49**
